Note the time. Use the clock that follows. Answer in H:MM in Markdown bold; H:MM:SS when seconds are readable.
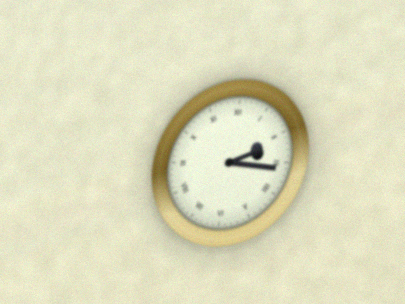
**2:16**
